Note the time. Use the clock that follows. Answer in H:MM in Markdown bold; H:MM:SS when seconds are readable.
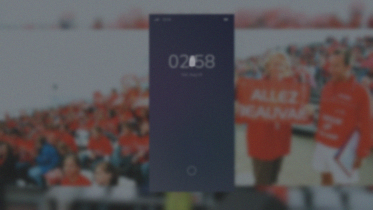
**2:58**
